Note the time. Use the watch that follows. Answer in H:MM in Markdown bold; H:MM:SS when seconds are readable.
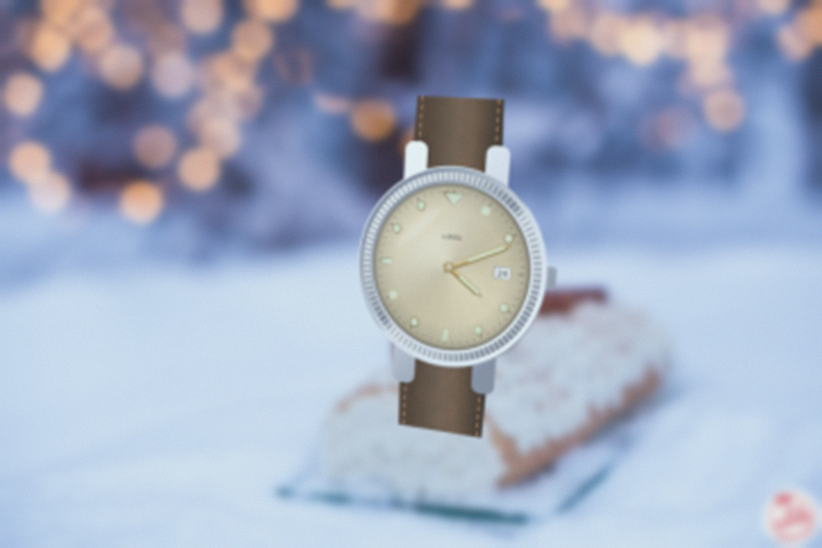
**4:11**
